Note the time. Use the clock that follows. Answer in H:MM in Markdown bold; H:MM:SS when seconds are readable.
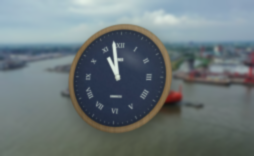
**10:58**
